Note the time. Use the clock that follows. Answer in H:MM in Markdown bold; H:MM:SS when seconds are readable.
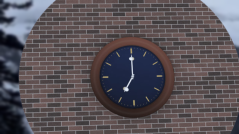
**7:00**
